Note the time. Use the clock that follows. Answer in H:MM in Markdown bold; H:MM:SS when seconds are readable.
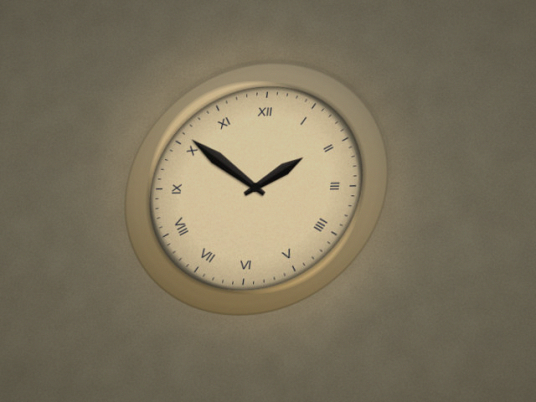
**1:51**
